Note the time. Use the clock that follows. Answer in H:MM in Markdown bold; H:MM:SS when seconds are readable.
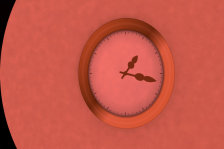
**1:17**
